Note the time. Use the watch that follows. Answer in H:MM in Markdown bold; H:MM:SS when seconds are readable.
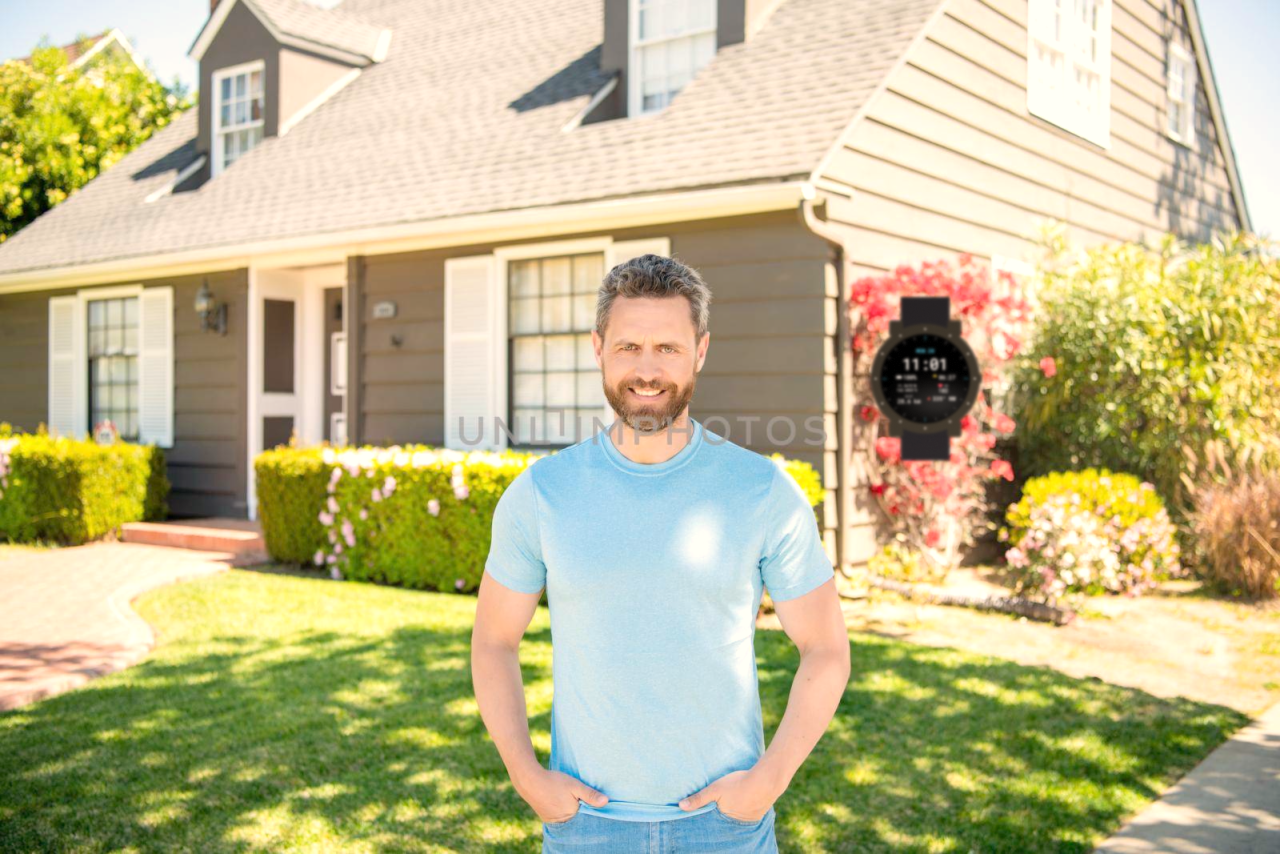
**11:01**
